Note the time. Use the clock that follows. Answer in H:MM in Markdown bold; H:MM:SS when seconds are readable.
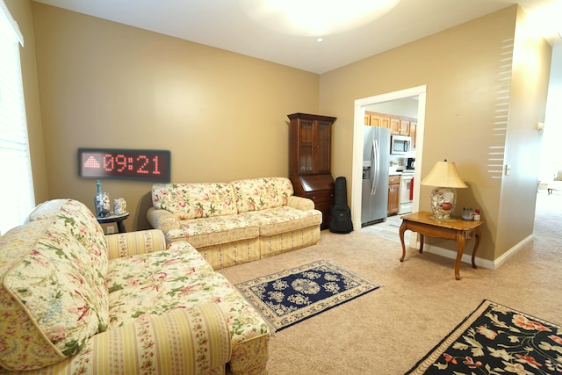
**9:21**
